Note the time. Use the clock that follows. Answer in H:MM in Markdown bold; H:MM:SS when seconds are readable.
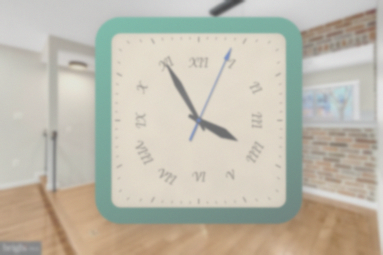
**3:55:04**
